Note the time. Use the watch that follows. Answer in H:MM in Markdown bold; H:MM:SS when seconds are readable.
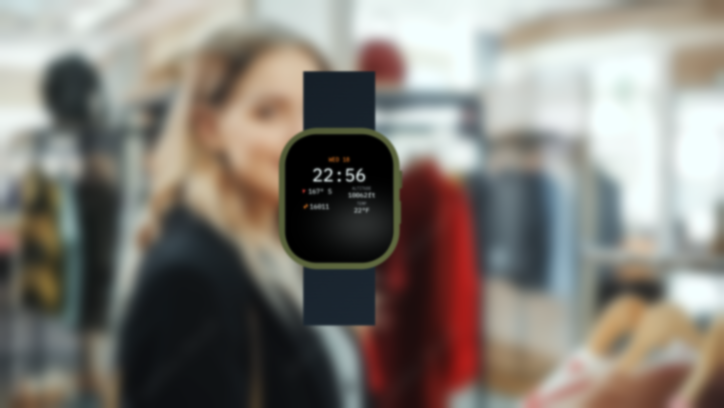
**22:56**
